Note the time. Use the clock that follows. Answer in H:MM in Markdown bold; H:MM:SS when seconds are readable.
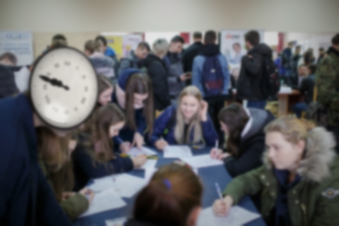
**9:48**
